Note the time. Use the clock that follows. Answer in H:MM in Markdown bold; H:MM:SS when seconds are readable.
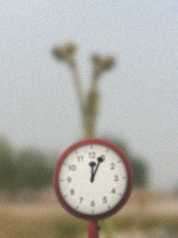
**12:04**
